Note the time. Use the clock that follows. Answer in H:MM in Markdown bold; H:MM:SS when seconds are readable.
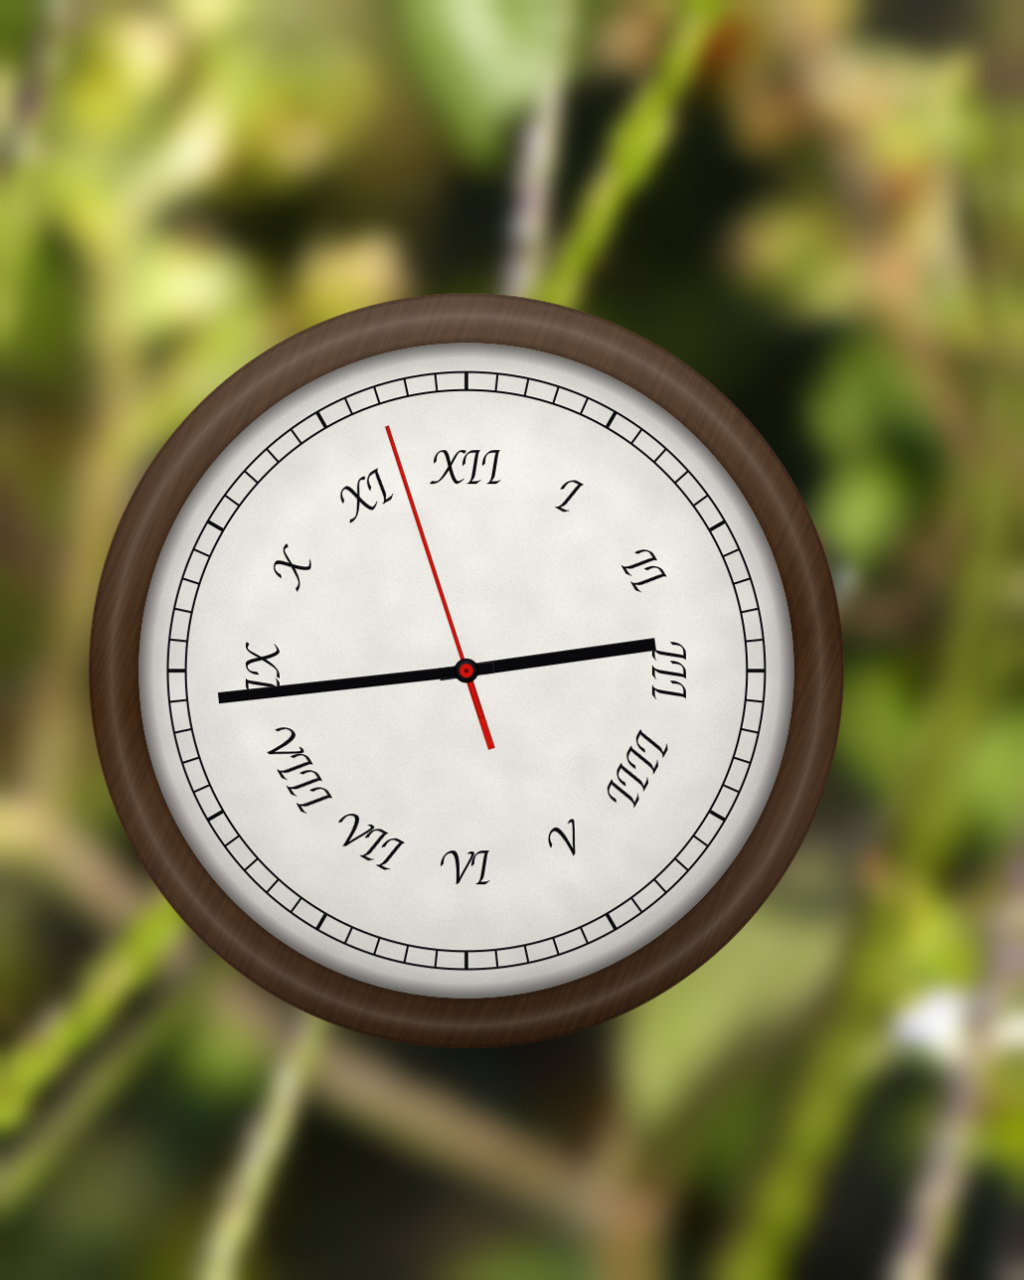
**2:43:57**
